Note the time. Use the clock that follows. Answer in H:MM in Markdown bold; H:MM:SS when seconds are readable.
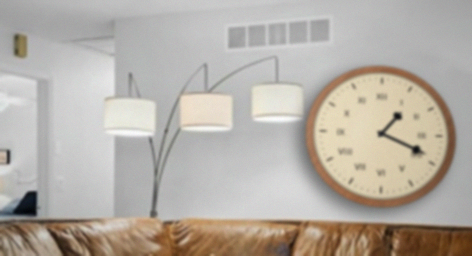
**1:19**
